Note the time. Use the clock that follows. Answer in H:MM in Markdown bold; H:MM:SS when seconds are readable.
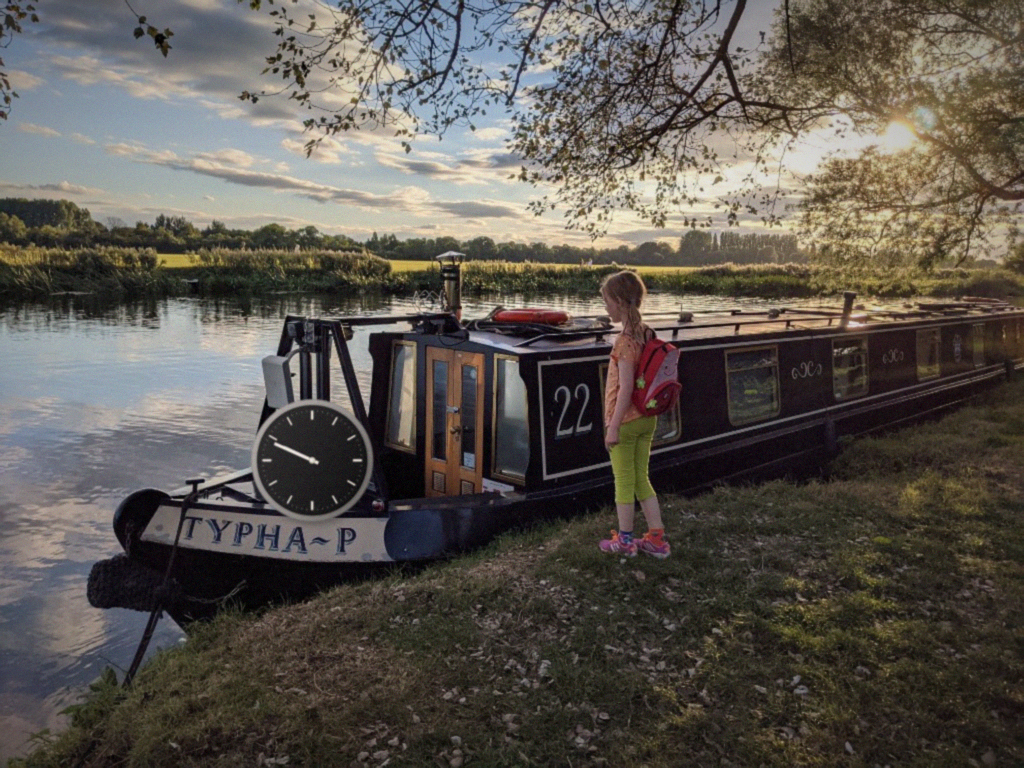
**9:49**
